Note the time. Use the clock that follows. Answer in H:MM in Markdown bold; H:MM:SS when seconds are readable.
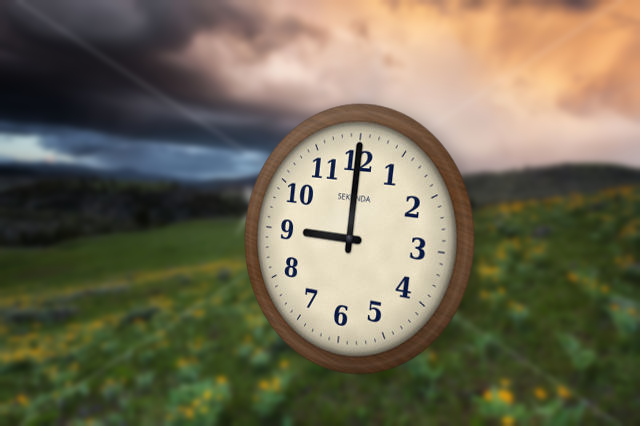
**9:00**
